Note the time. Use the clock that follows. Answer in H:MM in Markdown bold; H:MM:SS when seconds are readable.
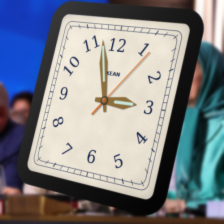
**2:57:06**
